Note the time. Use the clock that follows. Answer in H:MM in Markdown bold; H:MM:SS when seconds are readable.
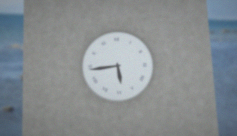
**5:44**
